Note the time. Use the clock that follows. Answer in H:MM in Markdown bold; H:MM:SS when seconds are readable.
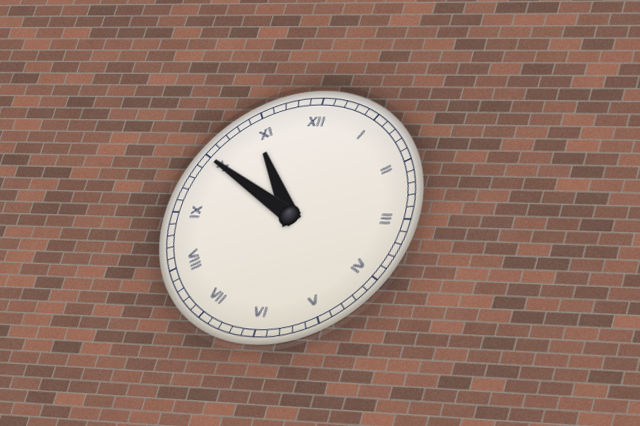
**10:50**
